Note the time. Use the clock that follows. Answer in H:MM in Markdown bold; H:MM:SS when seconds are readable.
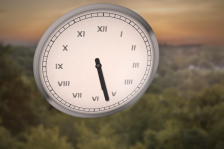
**5:27**
